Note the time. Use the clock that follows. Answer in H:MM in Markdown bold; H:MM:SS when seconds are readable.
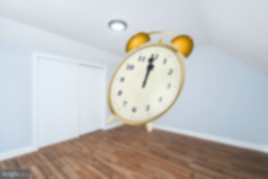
**11:59**
